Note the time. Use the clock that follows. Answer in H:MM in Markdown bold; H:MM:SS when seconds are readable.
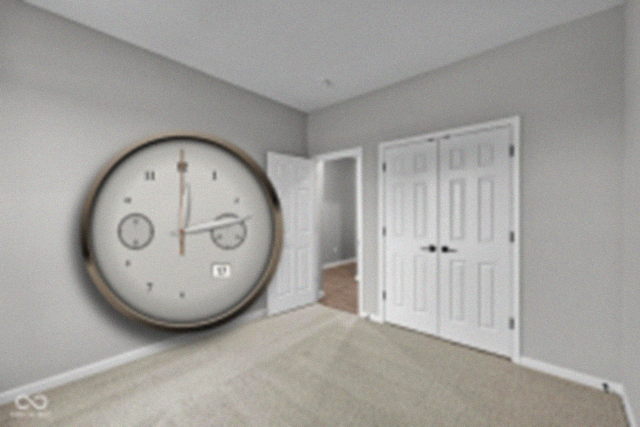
**12:13**
